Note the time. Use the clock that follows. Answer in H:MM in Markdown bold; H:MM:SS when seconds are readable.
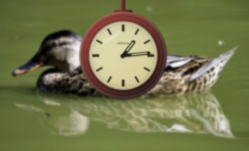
**1:14**
